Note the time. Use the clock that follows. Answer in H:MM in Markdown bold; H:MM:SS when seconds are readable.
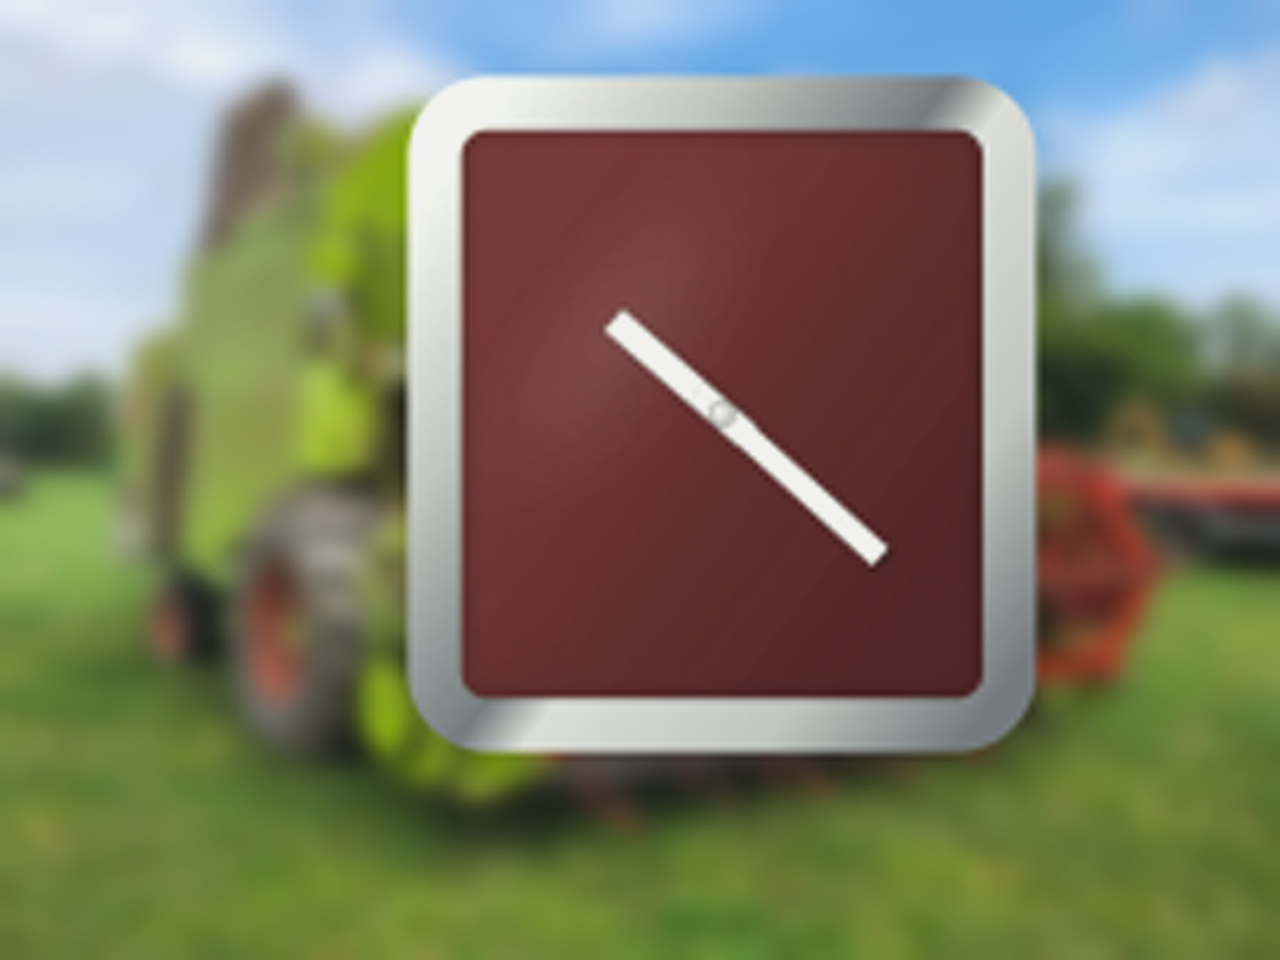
**10:22**
